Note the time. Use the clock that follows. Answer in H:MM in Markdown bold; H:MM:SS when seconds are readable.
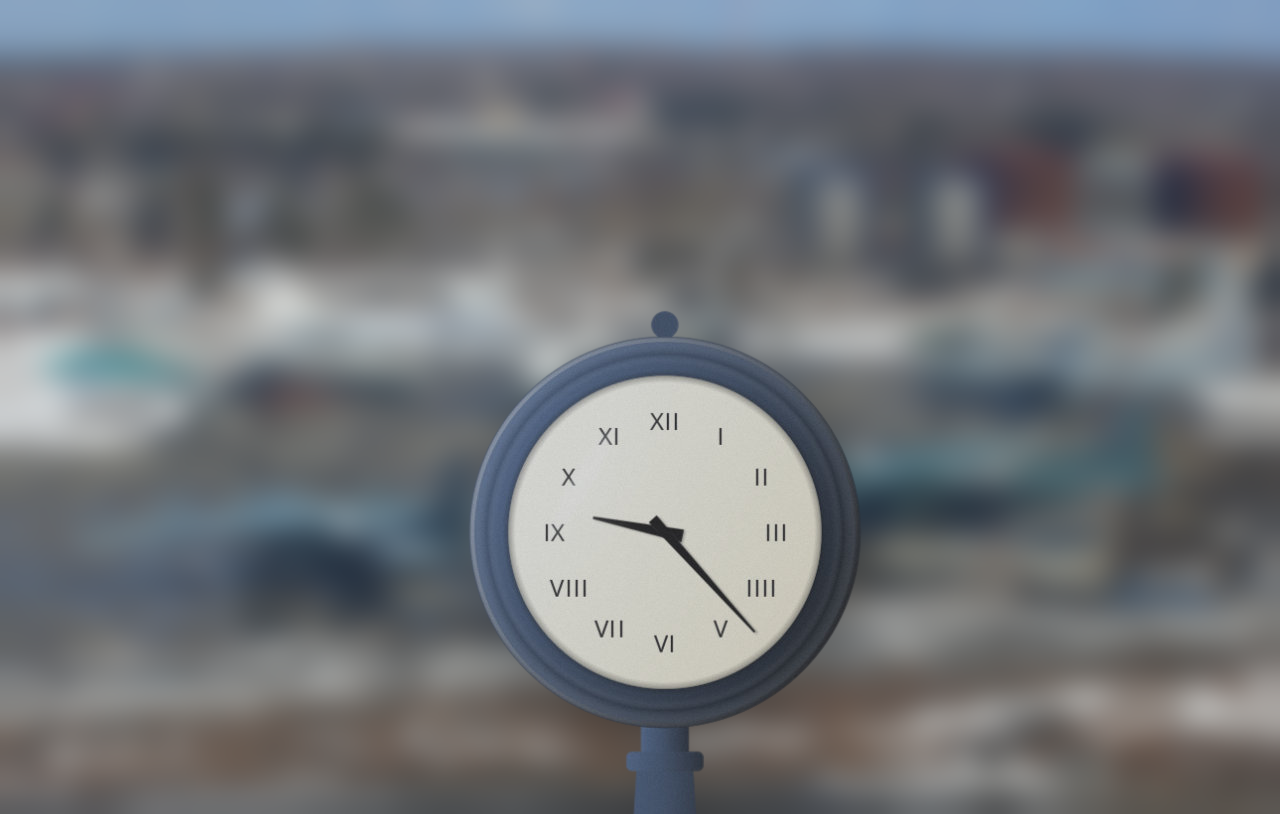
**9:23**
